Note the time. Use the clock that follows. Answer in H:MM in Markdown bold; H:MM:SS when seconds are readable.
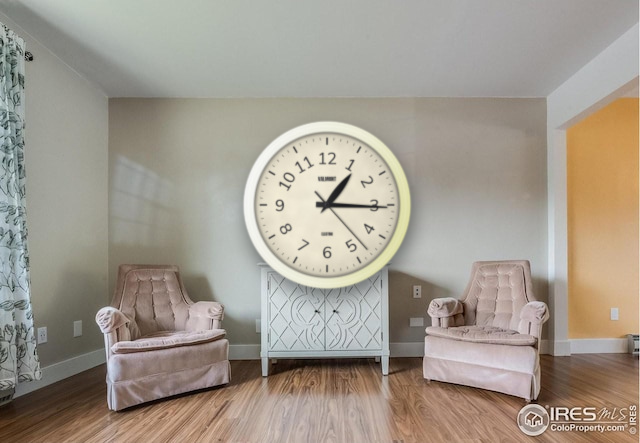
**1:15:23**
